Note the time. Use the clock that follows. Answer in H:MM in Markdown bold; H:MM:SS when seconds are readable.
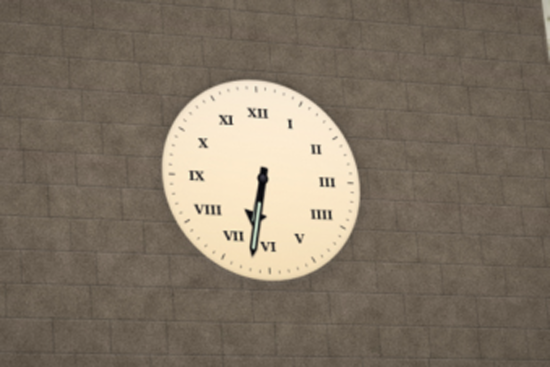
**6:32**
